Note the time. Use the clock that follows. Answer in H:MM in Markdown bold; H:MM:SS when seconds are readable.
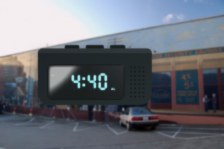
**4:40**
